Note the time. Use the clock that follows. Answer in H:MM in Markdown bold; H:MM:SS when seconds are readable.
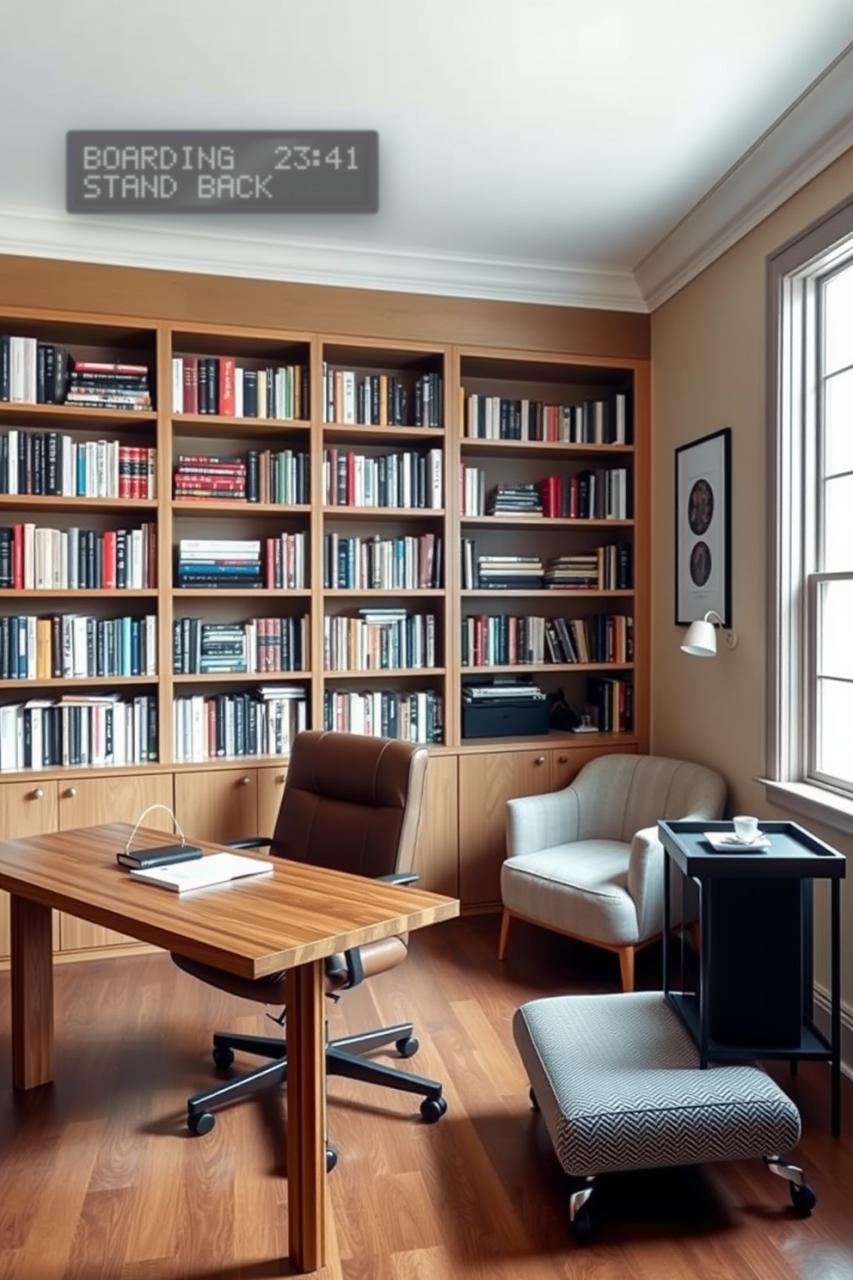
**23:41**
